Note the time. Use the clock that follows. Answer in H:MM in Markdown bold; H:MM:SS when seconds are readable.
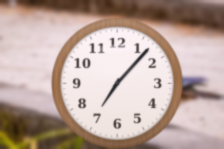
**7:07**
